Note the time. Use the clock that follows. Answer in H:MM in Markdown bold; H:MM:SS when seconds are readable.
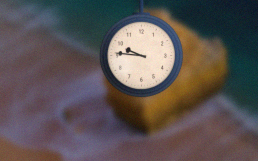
**9:46**
